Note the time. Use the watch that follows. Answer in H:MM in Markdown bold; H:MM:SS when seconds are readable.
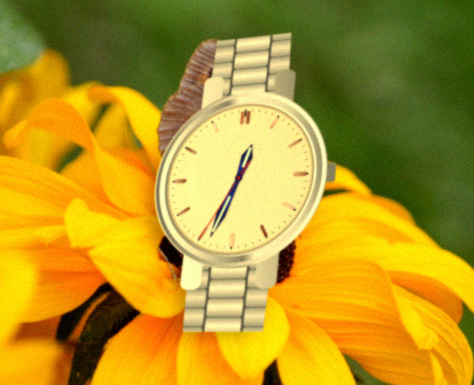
**12:33:35**
